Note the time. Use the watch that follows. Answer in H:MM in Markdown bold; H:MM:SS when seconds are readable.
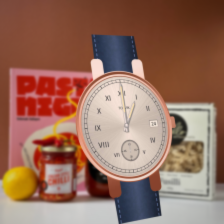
**1:00**
